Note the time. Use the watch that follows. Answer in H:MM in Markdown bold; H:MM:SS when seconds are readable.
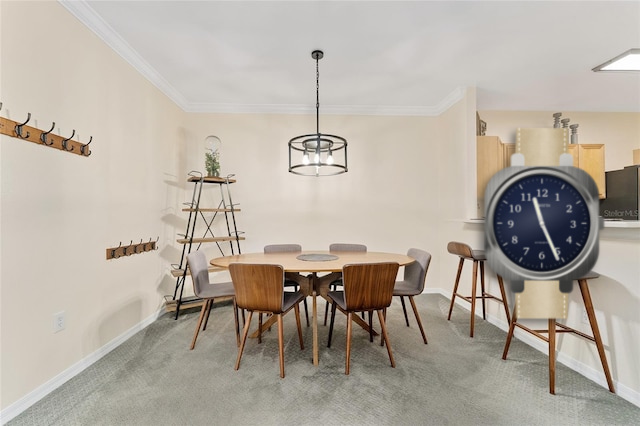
**11:26**
